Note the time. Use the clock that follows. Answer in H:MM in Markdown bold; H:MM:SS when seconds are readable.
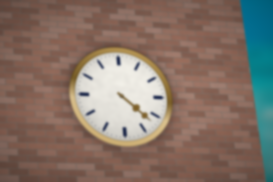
**4:22**
